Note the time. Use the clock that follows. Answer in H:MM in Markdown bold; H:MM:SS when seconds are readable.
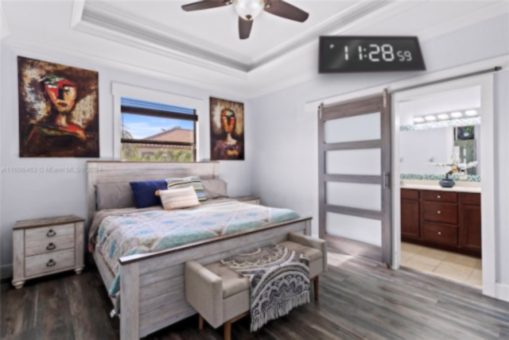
**11:28**
